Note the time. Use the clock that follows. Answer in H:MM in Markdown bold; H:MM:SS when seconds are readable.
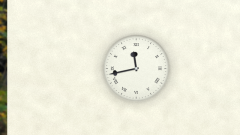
**11:43**
